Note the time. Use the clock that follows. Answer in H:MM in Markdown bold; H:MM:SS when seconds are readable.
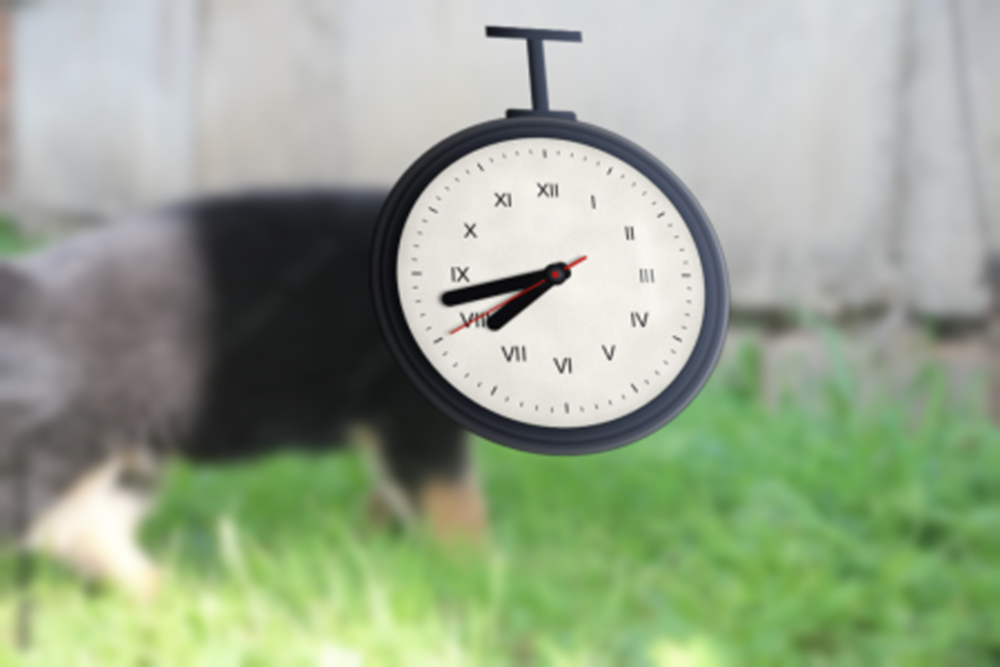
**7:42:40**
